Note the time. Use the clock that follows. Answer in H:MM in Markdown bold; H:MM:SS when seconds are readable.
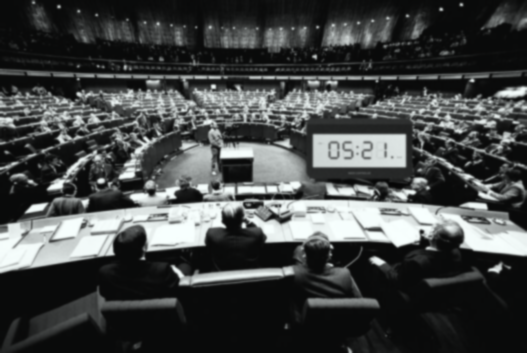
**5:21**
